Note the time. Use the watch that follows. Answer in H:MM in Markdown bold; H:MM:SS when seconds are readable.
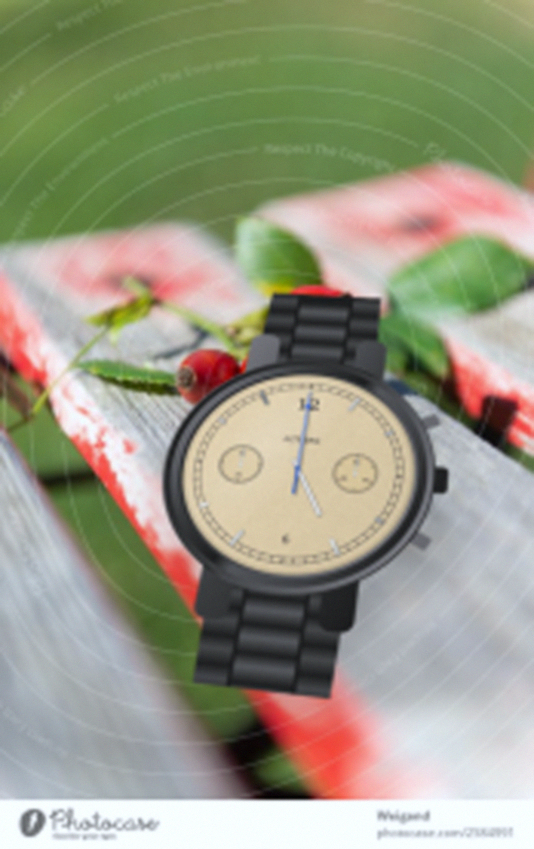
**5:00**
